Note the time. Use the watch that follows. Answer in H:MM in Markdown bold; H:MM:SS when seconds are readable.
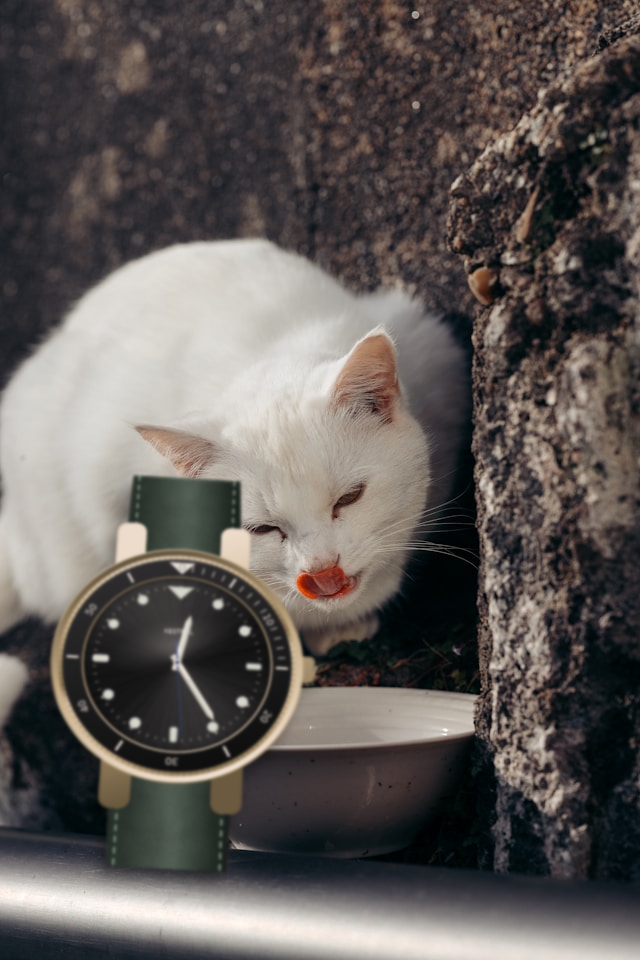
**12:24:29**
